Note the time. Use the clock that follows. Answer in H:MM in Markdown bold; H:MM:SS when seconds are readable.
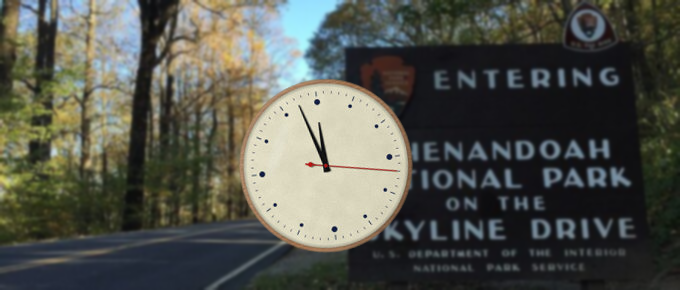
**11:57:17**
